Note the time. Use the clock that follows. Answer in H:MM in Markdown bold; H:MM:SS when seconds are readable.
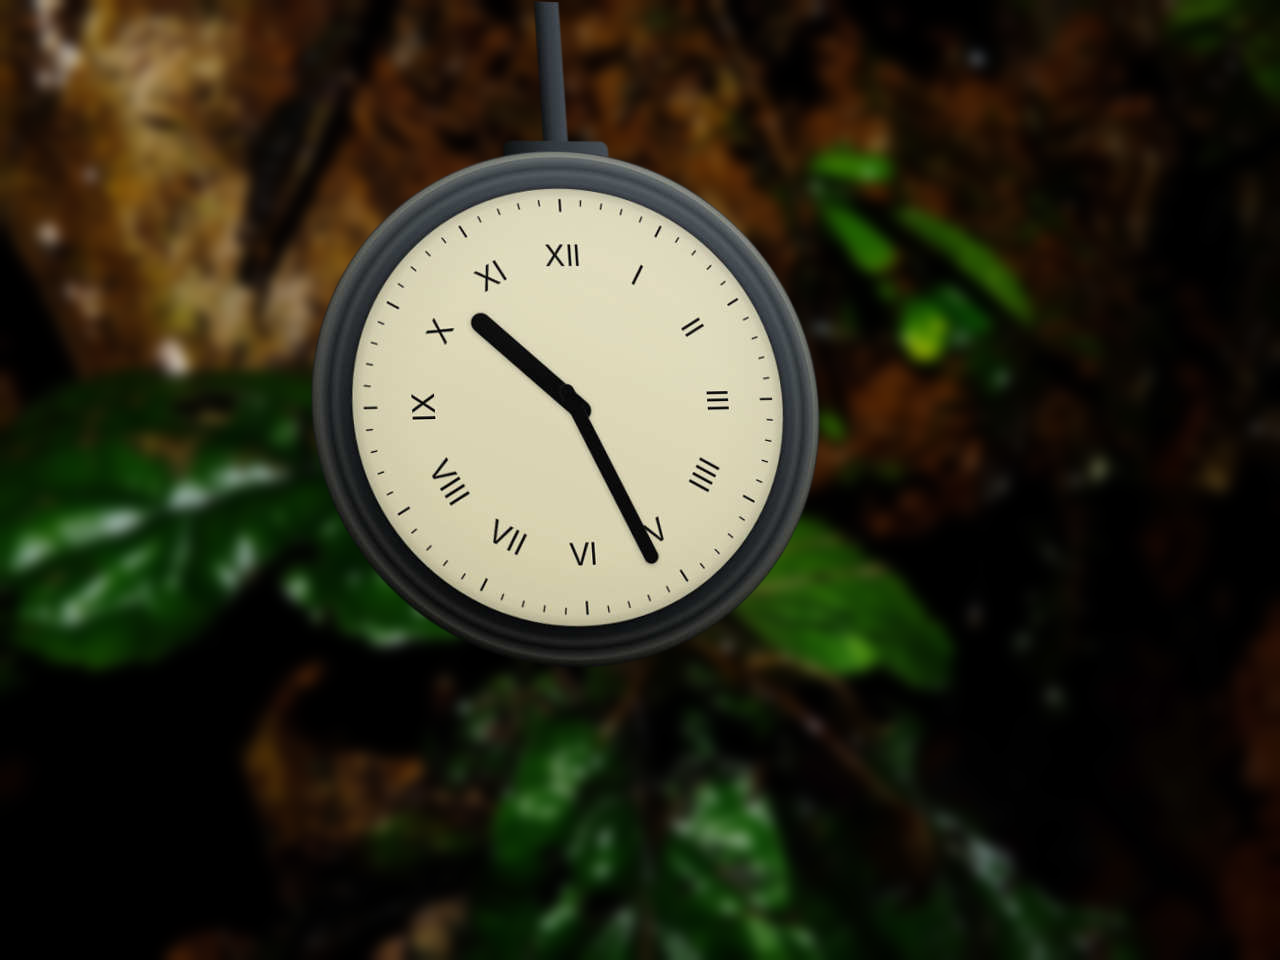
**10:26**
